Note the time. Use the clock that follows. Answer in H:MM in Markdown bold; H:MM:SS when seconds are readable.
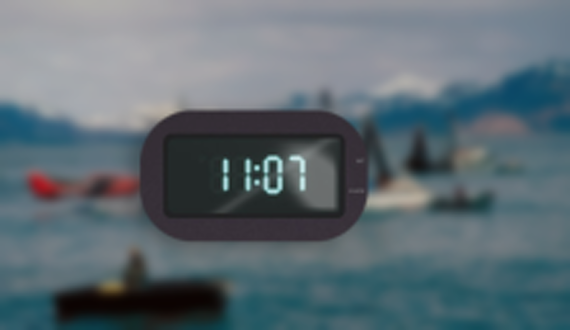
**11:07**
